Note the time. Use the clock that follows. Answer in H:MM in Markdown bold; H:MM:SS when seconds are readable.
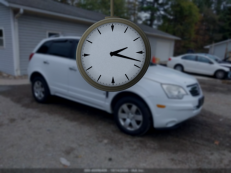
**2:18**
